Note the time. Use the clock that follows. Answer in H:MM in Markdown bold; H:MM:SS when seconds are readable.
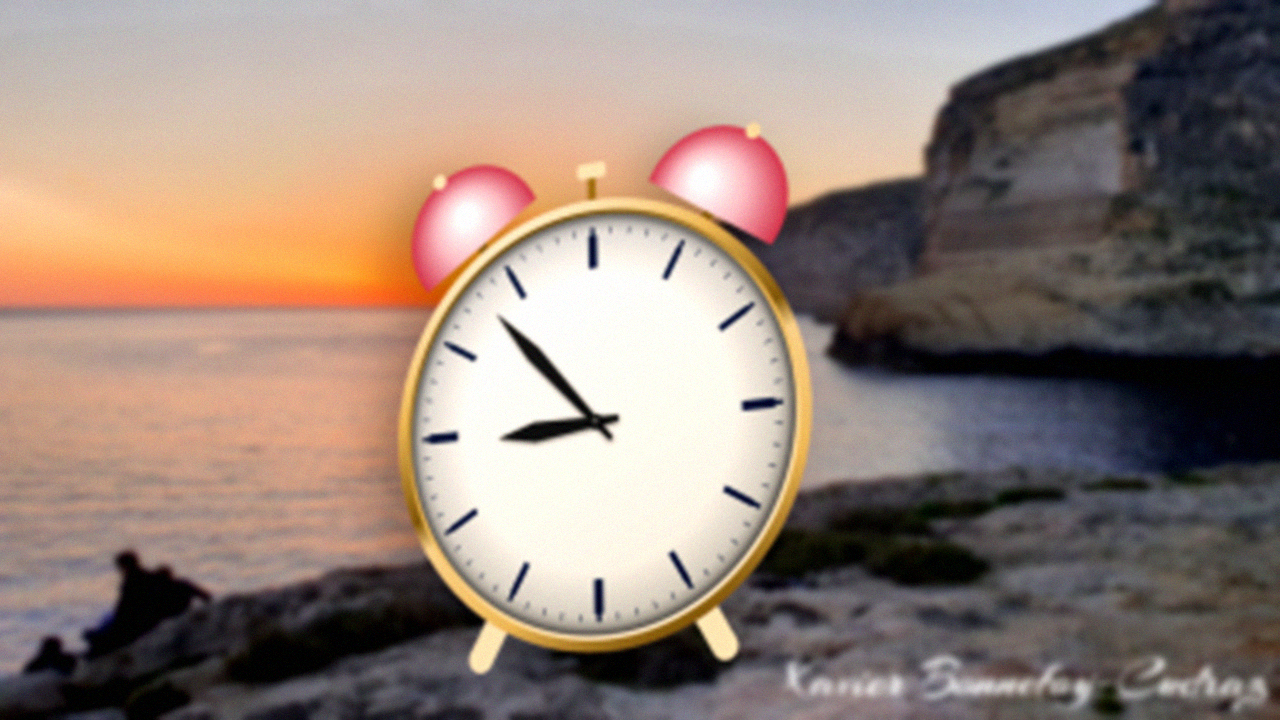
**8:53**
